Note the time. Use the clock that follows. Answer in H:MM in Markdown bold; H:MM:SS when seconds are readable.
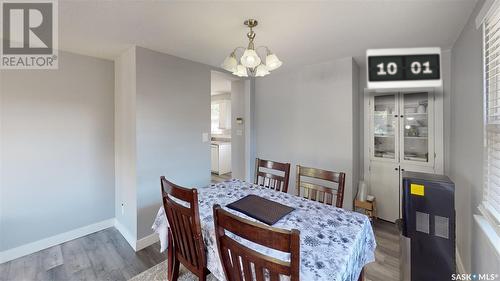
**10:01**
